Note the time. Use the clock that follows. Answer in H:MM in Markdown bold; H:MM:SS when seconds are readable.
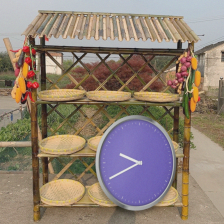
**9:41**
